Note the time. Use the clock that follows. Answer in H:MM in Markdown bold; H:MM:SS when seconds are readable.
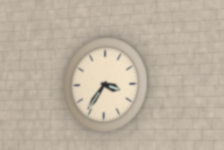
**3:36**
